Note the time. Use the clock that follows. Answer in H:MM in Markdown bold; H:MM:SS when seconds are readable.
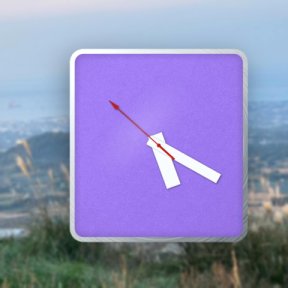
**5:19:52**
